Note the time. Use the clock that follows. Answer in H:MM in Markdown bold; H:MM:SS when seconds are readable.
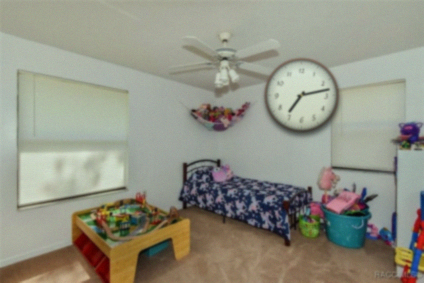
**7:13**
